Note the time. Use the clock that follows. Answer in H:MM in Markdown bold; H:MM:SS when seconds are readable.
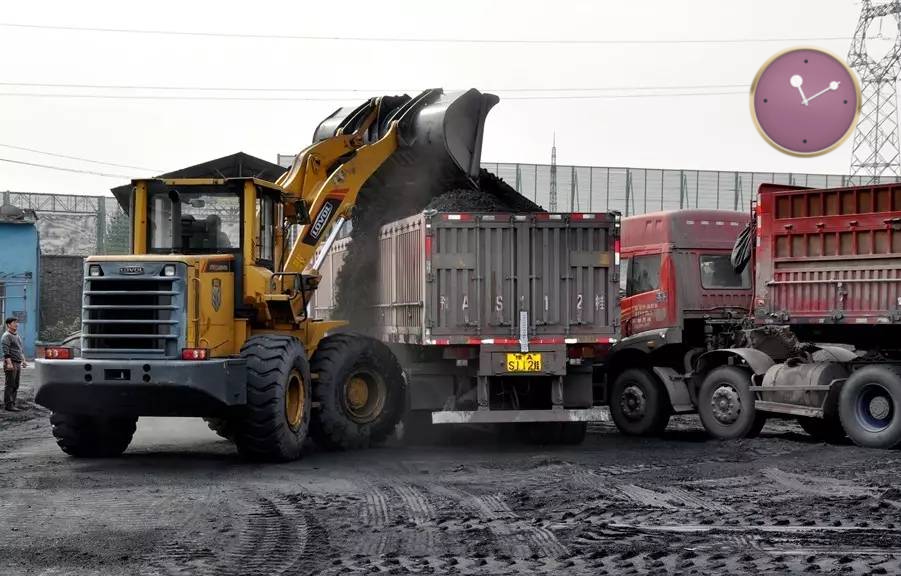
**11:10**
